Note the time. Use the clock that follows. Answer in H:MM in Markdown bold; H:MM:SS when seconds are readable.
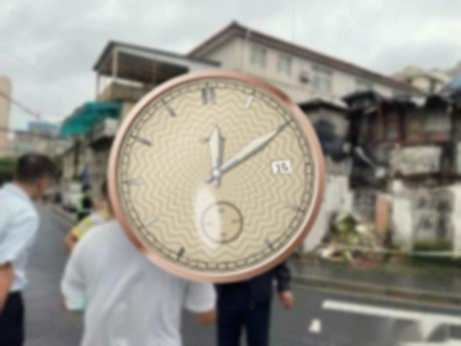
**12:10**
